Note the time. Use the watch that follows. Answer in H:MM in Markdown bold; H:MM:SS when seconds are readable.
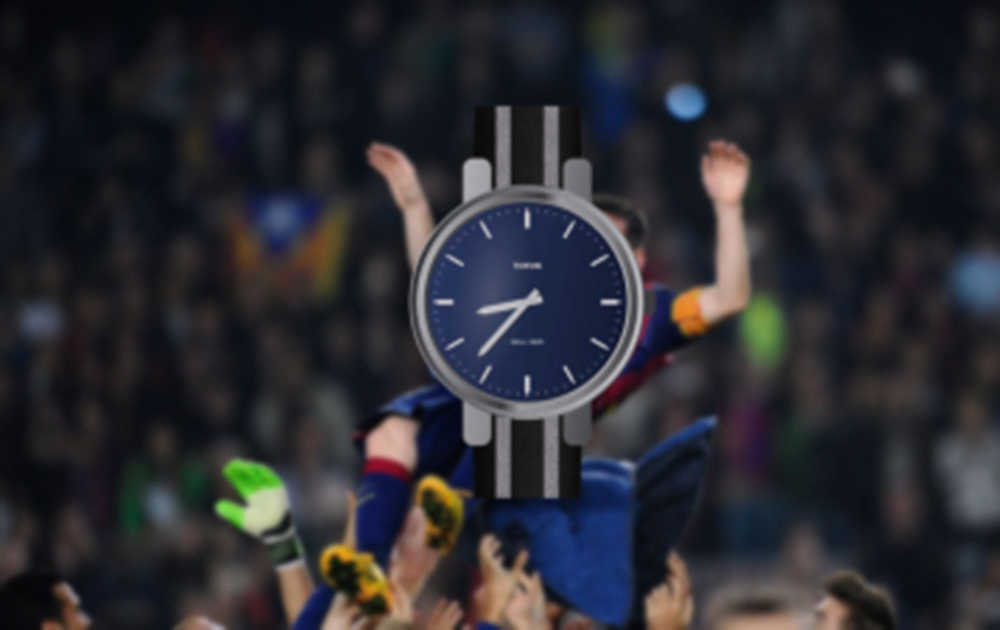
**8:37**
